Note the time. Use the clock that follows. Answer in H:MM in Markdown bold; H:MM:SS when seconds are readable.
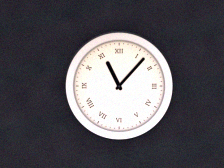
**11:07**
